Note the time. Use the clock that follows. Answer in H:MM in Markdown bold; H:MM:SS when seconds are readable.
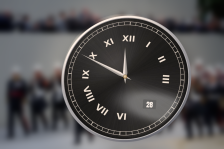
**11:49**
